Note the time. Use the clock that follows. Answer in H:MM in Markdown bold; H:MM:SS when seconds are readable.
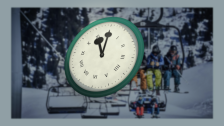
**11:00**
